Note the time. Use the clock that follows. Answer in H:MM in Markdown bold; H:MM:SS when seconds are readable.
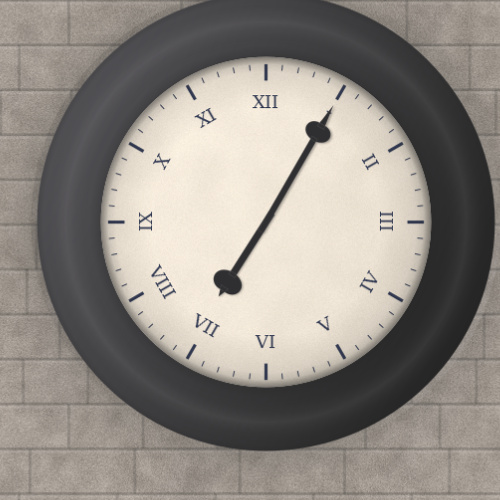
**7:05**
